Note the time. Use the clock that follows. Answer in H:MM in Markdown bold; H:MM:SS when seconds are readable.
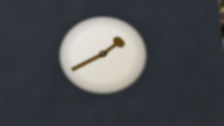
**1:40**
